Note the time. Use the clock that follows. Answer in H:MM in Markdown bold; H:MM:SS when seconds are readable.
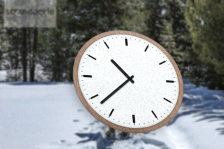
**10:38**
